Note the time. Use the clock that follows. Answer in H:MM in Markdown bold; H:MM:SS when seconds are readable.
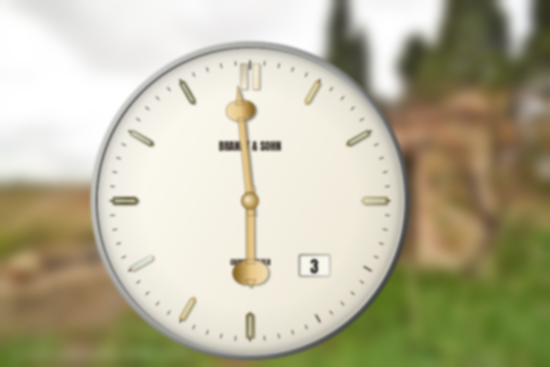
**5:59**
